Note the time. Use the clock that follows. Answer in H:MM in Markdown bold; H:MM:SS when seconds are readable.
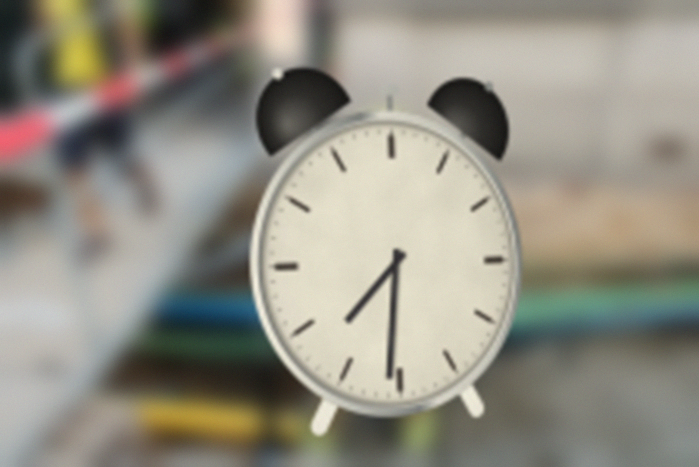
**7:31**
